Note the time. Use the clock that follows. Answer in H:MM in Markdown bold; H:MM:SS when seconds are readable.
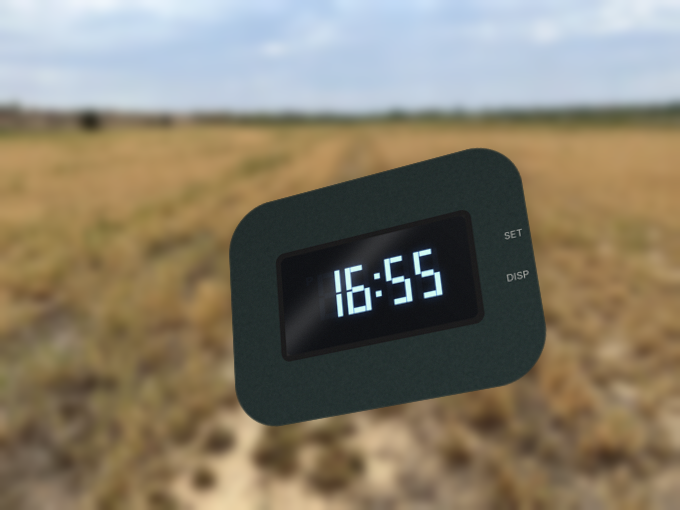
**16:55**
